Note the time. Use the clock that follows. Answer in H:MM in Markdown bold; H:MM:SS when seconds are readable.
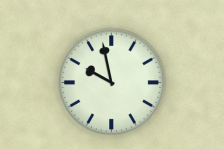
**9:58**
